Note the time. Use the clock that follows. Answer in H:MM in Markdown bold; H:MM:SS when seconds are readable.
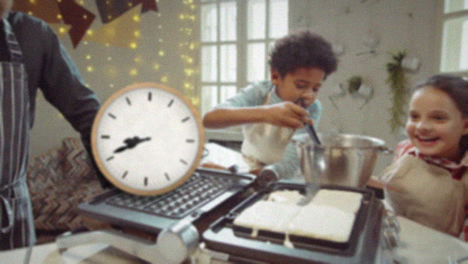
**8:41**
